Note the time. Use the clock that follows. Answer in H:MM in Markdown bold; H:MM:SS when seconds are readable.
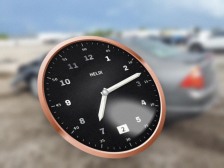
**7:13**
